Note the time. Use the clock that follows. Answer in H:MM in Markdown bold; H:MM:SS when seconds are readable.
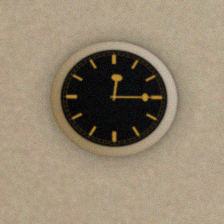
**12:15**
